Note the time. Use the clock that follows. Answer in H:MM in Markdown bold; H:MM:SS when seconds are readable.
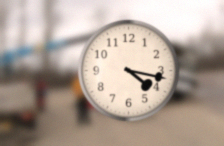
**4:17**
